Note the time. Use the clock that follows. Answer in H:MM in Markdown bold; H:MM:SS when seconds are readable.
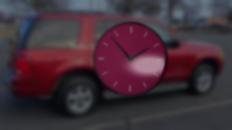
**1:53**
